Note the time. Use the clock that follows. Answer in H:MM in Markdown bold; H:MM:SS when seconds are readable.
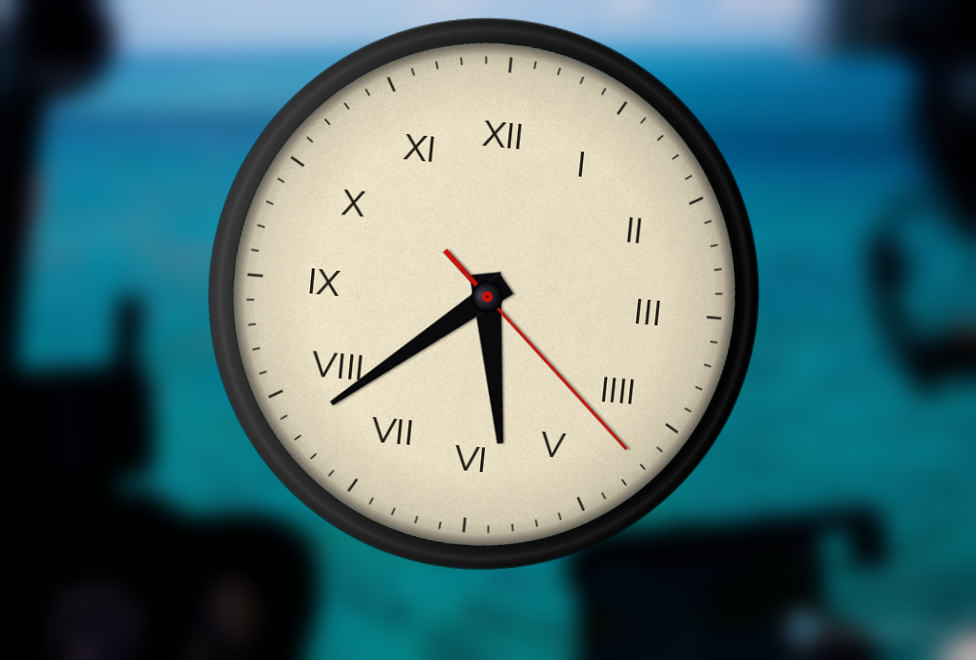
**5:38:22**
